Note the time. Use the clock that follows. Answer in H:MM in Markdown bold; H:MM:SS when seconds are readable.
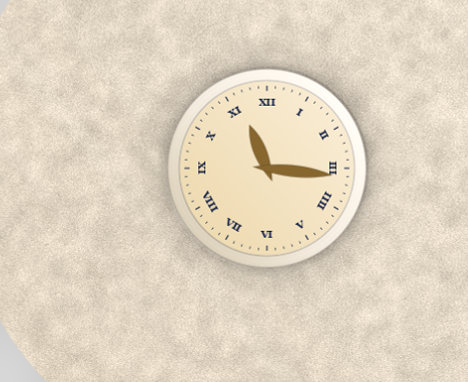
**11:16**
